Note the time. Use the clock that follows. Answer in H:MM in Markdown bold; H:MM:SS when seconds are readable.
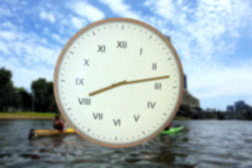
**8:13**
